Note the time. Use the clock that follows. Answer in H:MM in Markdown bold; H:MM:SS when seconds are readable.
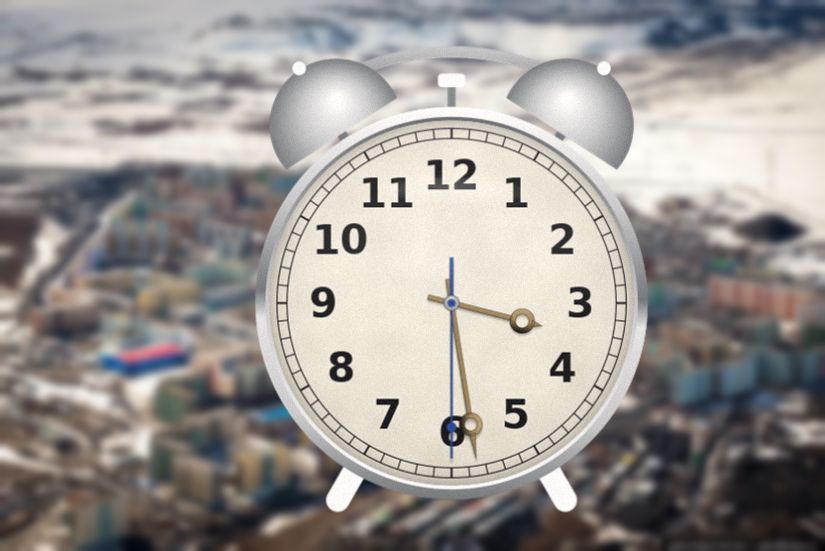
**3:28:30**
